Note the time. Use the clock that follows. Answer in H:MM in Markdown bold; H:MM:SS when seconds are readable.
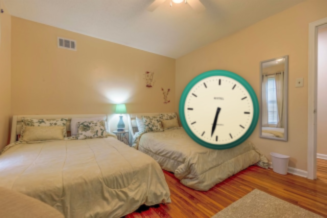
**6:32**
